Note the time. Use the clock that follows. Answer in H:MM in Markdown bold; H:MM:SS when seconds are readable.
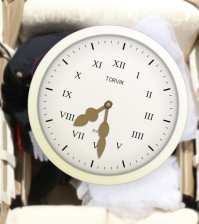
**7:29**
